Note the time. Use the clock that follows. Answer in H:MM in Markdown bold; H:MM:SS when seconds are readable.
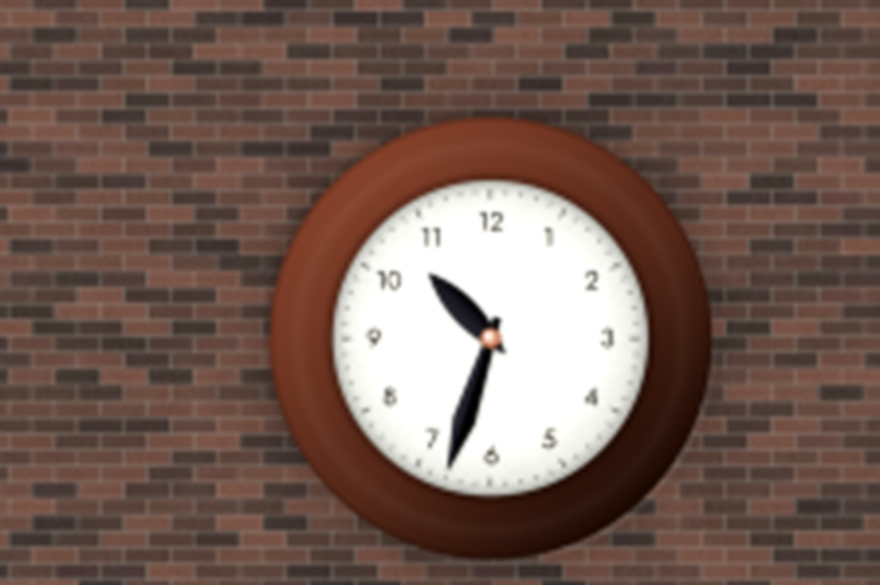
**10:33**
